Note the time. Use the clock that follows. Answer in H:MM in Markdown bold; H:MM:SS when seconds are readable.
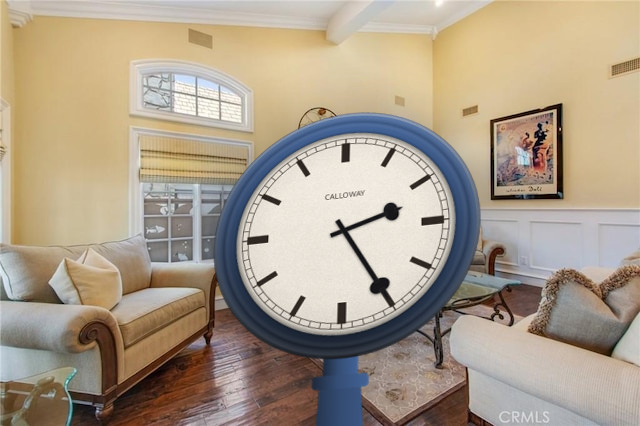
**2:25**
